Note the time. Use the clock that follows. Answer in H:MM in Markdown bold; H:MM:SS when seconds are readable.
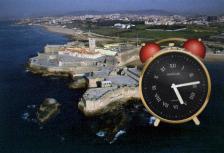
**5:14**
